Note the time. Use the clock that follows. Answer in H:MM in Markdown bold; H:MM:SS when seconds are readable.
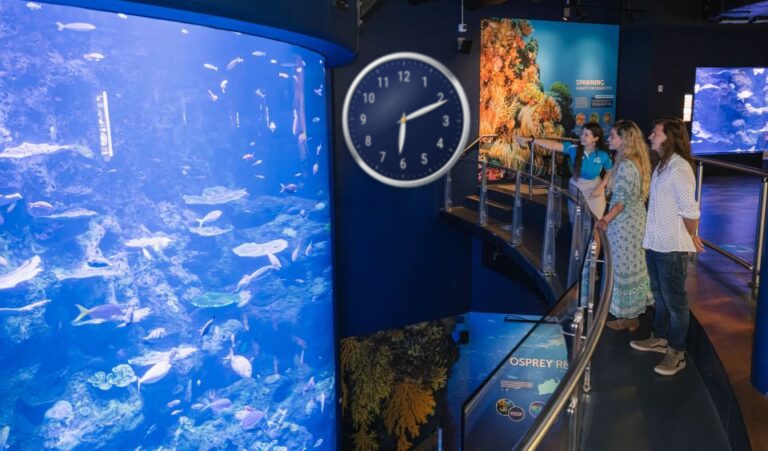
**6:11**
